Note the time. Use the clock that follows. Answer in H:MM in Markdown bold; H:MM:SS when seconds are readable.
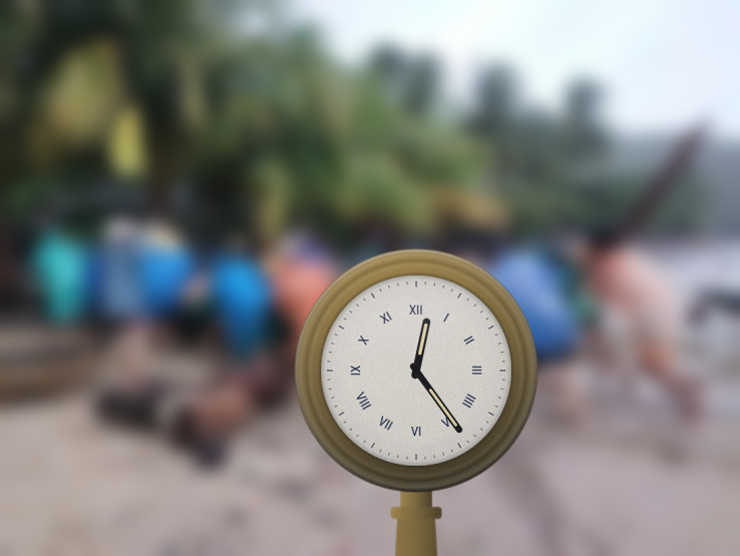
**12:24**
